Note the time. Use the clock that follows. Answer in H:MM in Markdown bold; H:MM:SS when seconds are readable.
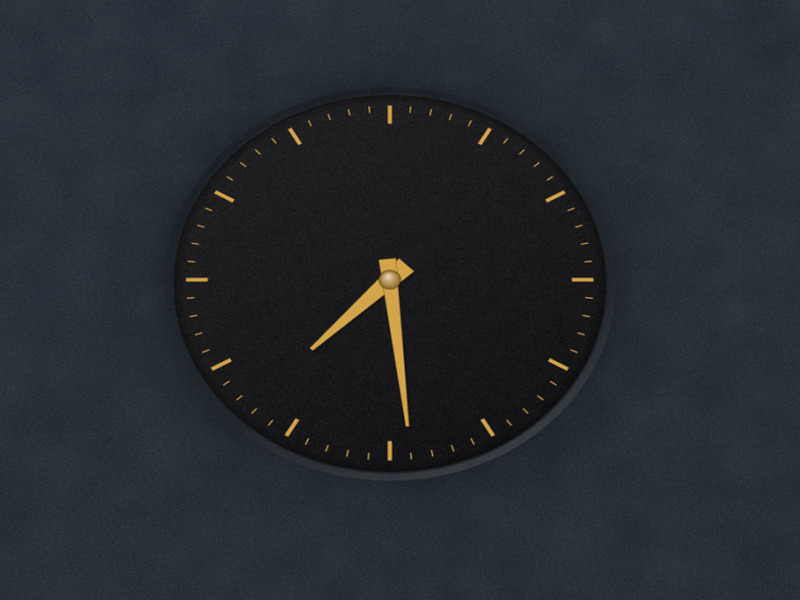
**7:29**
